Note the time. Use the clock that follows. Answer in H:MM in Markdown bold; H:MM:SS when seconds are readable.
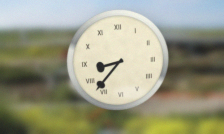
**8:37**
